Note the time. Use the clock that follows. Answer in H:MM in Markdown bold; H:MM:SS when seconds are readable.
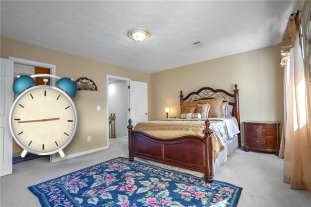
**2:44**
